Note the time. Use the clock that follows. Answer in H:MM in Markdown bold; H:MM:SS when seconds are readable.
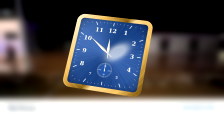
**11:51**
